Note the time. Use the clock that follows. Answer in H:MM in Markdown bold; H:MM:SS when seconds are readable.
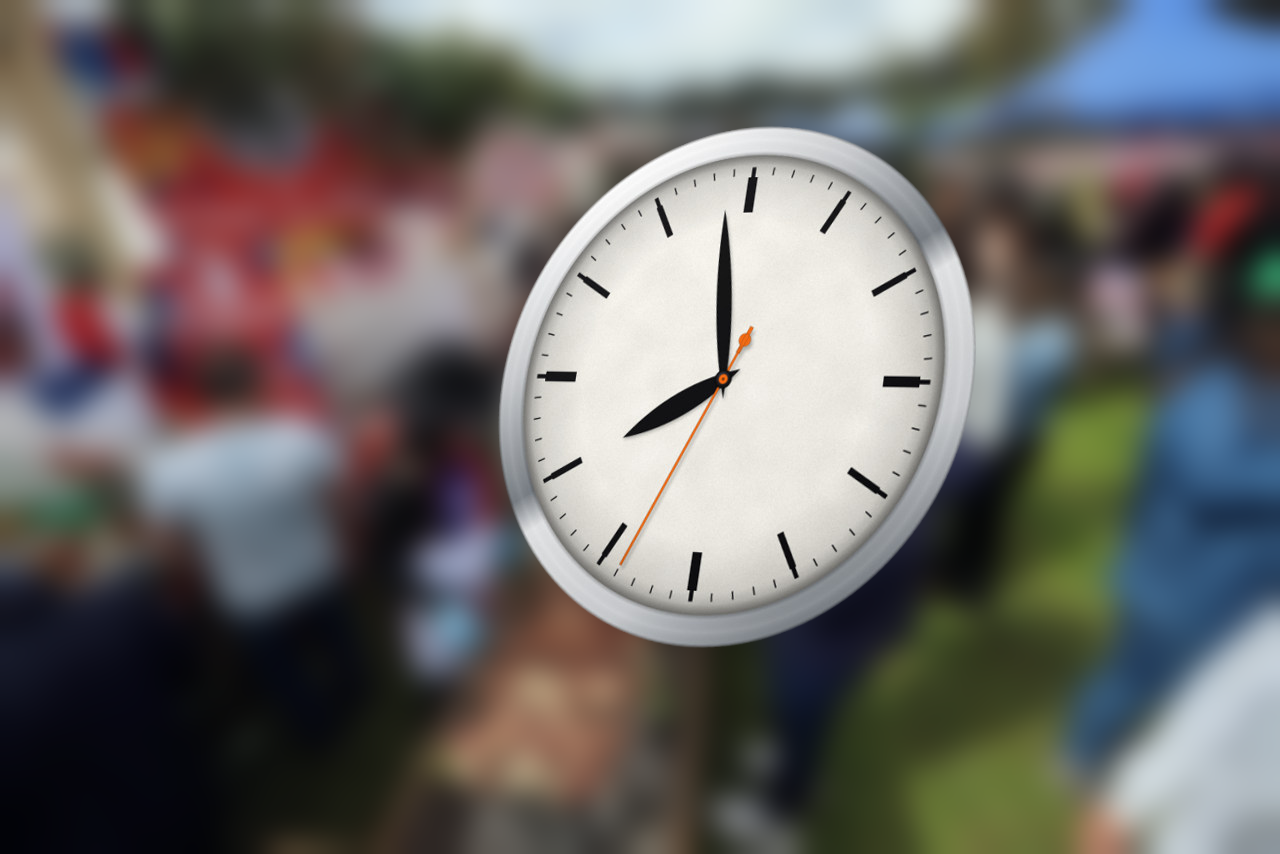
**7:58:34**
